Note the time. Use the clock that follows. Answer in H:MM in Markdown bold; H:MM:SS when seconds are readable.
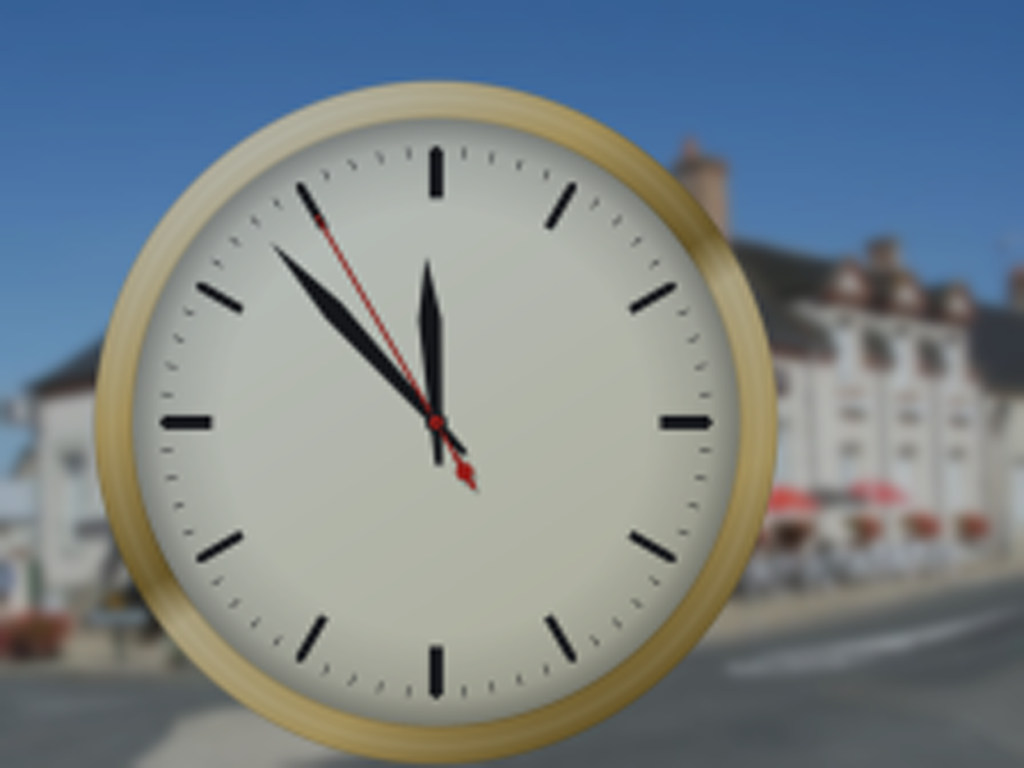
**11:52:55**
